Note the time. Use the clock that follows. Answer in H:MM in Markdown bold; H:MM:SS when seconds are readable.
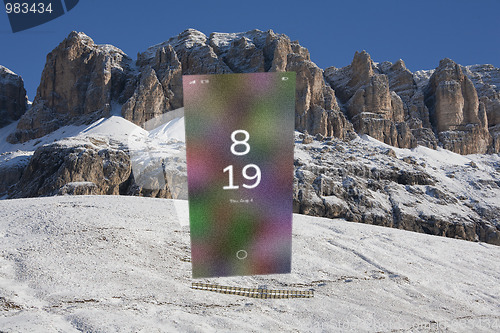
**8:19**
